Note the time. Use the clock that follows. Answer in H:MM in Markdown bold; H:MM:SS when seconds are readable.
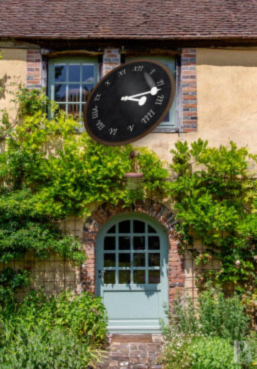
**3:12**
